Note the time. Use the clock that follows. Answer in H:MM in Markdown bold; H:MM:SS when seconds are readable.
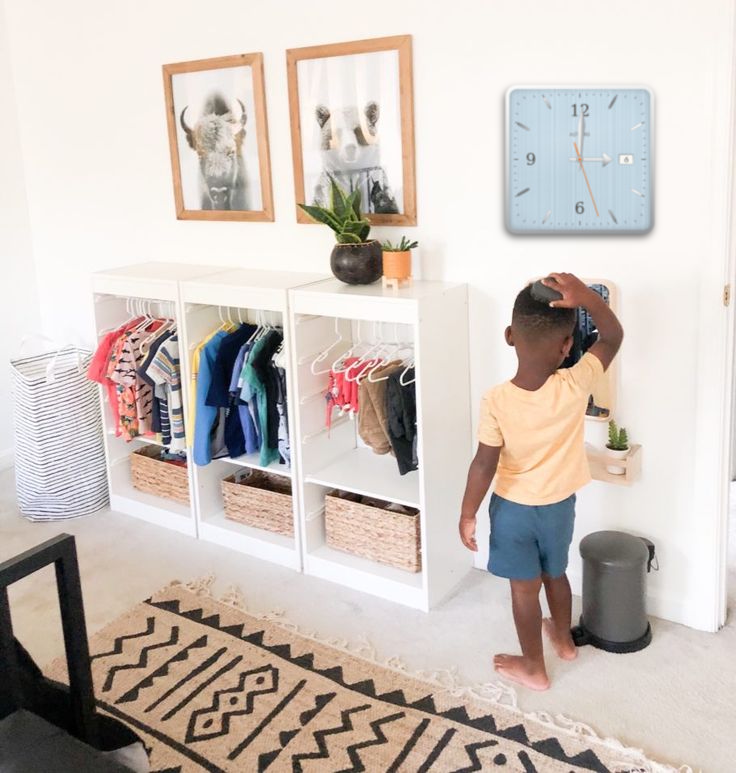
**3:00:27**
